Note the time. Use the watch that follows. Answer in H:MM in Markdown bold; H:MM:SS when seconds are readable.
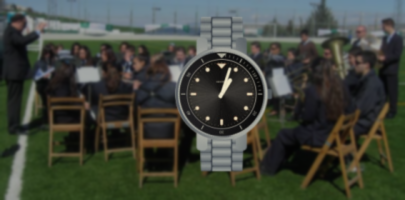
**1:03**
